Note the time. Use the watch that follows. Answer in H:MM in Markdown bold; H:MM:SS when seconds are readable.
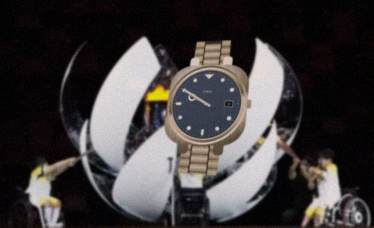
**9:50**
